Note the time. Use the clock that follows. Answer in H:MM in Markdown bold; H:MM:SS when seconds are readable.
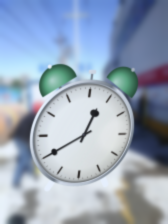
**12:40**
